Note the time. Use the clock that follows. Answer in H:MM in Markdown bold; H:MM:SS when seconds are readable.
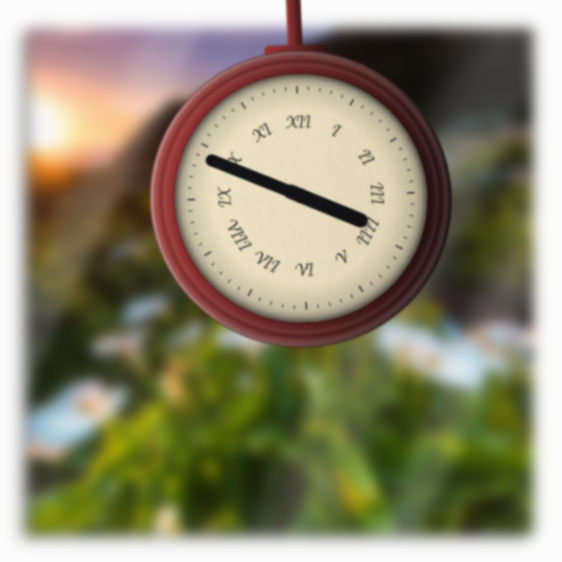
**3:49**
